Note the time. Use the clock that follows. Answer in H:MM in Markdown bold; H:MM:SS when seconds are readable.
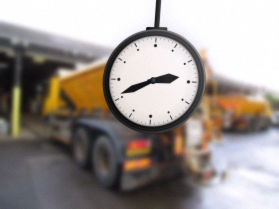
**2:41**
